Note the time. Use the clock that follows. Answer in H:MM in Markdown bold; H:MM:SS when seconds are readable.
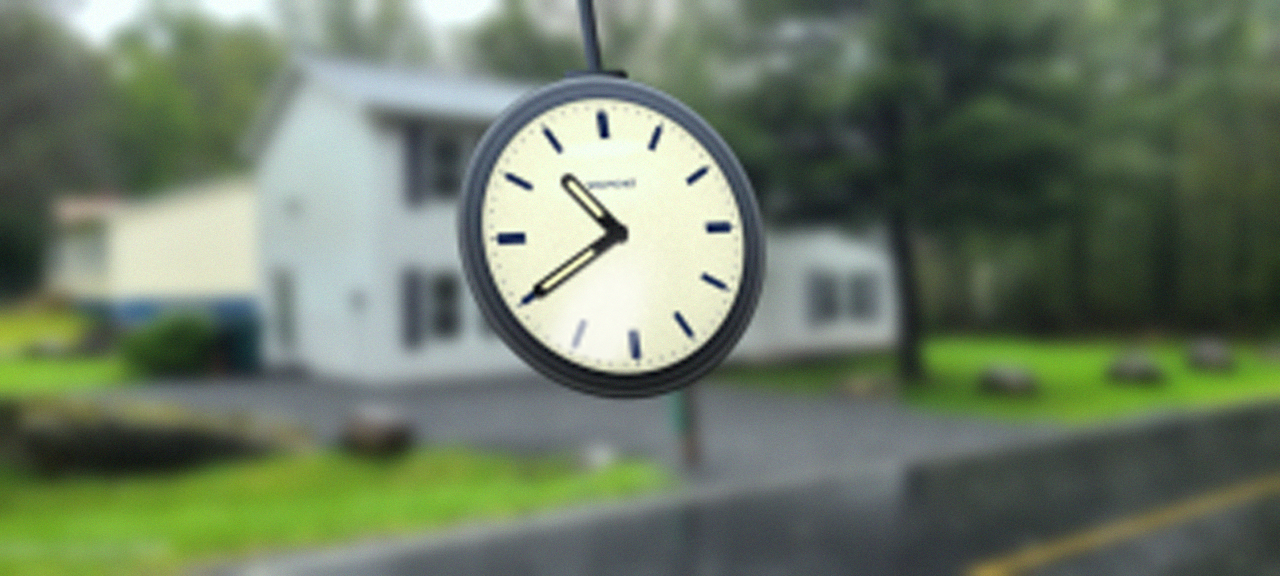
**10:40**
